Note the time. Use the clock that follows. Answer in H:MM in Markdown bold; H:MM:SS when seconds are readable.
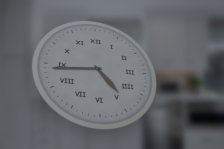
**4:44**
